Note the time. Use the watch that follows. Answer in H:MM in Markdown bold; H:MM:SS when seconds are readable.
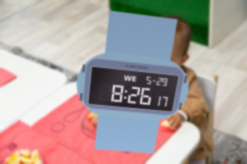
**8:26:17**
